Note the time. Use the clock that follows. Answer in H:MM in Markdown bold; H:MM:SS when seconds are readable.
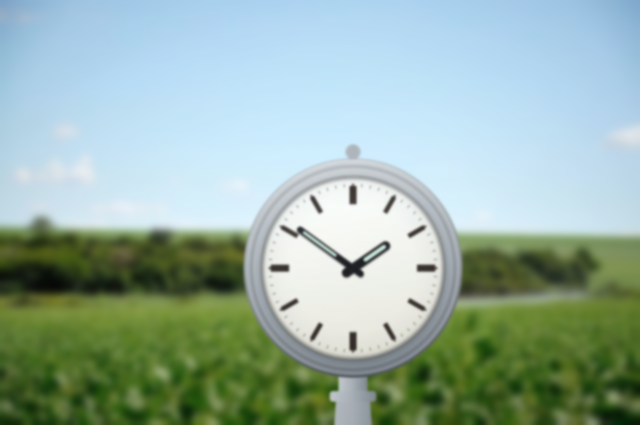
**1:51**
